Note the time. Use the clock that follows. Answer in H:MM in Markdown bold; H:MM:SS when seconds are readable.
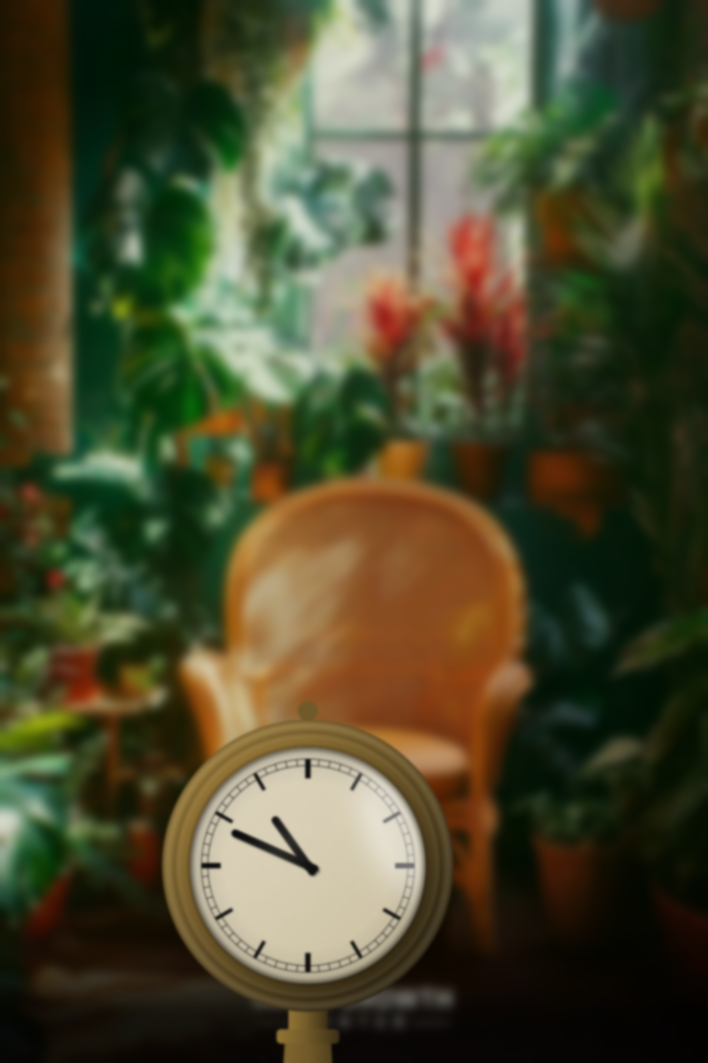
**10:49**
